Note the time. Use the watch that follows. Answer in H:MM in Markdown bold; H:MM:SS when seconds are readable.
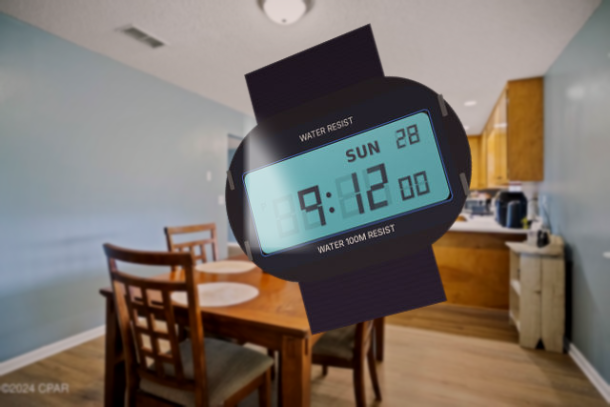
**9:12:00**
